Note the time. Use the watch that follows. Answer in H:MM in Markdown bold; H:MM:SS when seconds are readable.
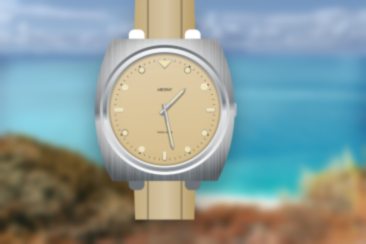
**1:28**
